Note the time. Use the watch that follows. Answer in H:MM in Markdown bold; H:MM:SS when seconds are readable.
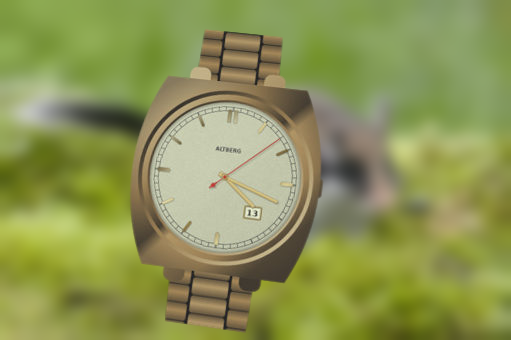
**4:18:08**
